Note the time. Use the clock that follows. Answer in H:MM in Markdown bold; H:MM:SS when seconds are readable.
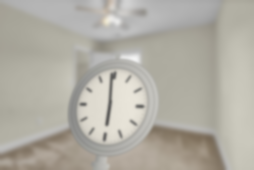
**5:59**
